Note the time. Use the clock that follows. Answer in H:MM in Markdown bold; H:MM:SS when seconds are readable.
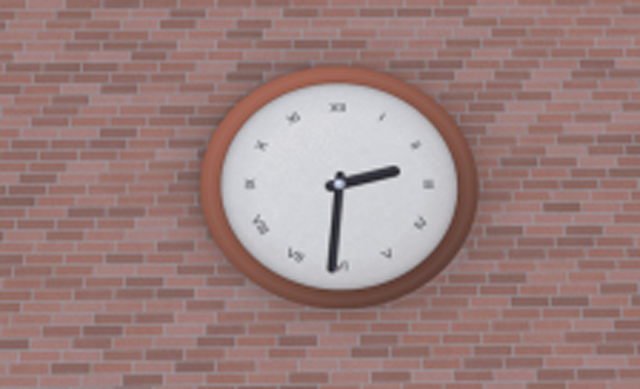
**2:31**
